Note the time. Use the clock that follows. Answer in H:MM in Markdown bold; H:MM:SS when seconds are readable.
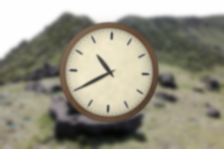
**10:40**
